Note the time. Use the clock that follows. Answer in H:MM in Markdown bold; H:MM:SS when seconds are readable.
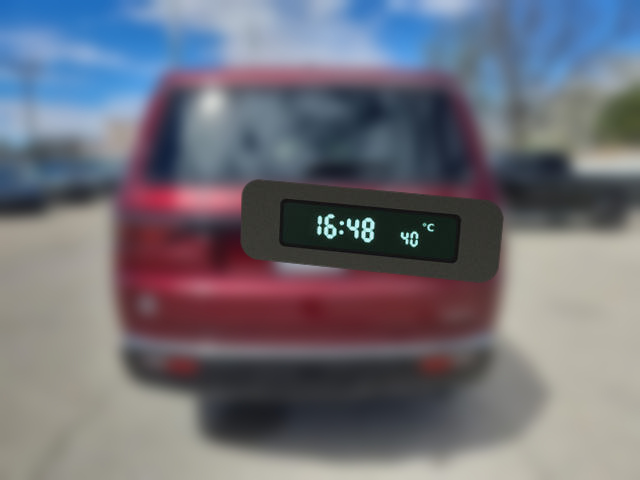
**16:48**
